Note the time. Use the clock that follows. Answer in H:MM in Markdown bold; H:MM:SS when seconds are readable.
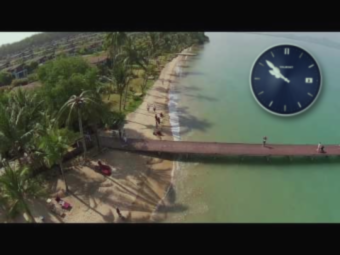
**9:52**
